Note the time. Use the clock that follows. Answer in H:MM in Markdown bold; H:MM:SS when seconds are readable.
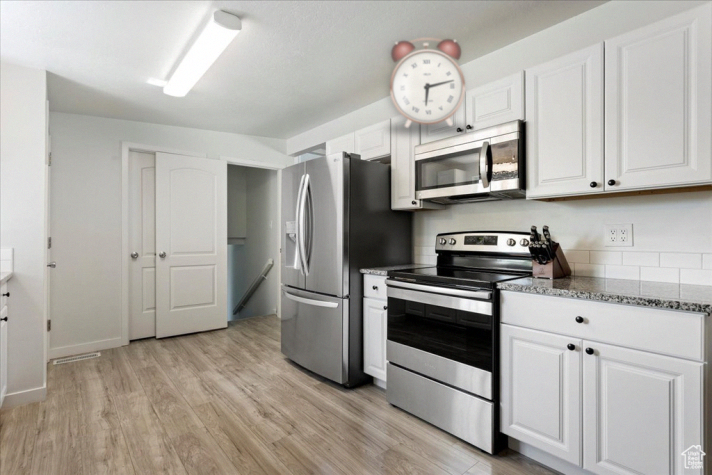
**6:13**
